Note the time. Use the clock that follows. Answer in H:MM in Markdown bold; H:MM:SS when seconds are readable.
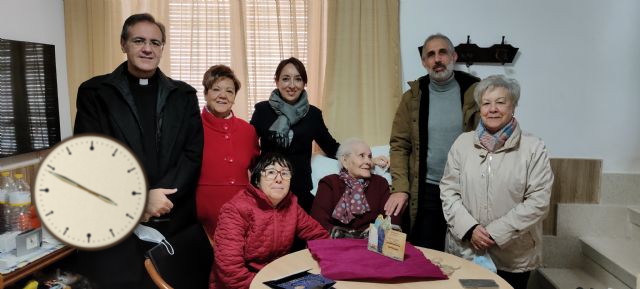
**3:49**
